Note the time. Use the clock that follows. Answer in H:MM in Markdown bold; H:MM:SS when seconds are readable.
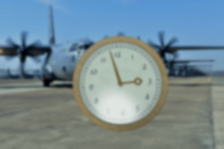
**2:58**
